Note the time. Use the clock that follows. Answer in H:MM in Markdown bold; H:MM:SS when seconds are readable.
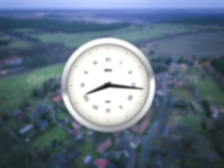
**8:16**
